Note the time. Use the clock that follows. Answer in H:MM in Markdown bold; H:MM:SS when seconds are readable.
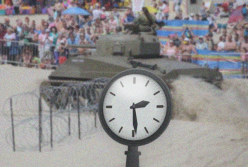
**2:29**
